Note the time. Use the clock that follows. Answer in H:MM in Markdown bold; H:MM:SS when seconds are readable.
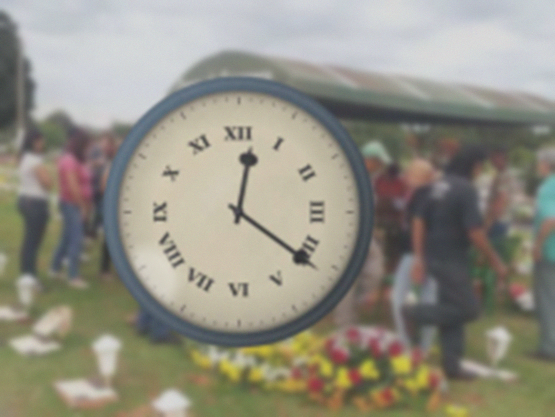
**12:21**
